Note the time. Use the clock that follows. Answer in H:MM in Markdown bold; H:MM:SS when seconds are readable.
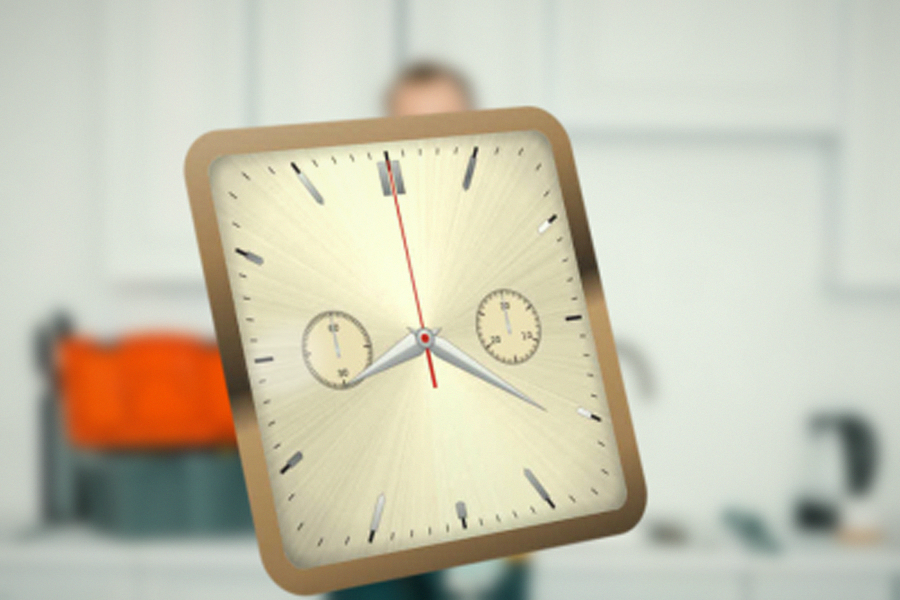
**8:21**
